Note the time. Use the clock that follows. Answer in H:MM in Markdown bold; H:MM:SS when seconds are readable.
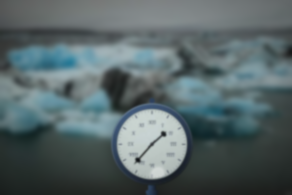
**1:37**
